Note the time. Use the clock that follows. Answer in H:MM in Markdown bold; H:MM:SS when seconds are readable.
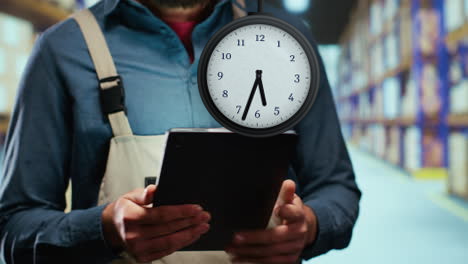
**5:33**
